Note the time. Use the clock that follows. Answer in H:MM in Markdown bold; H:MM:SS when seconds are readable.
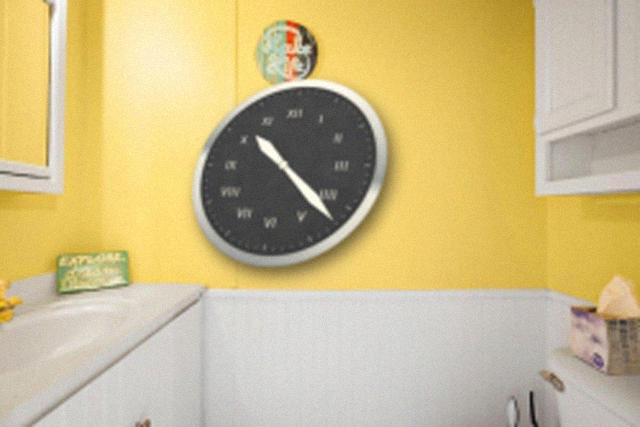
**10:22**
